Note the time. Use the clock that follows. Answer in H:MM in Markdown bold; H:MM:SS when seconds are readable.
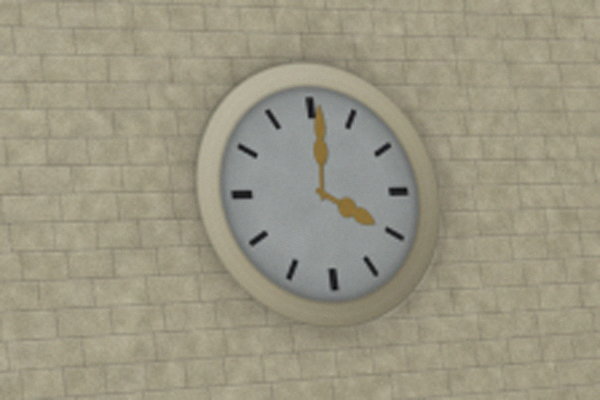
**4:01**
